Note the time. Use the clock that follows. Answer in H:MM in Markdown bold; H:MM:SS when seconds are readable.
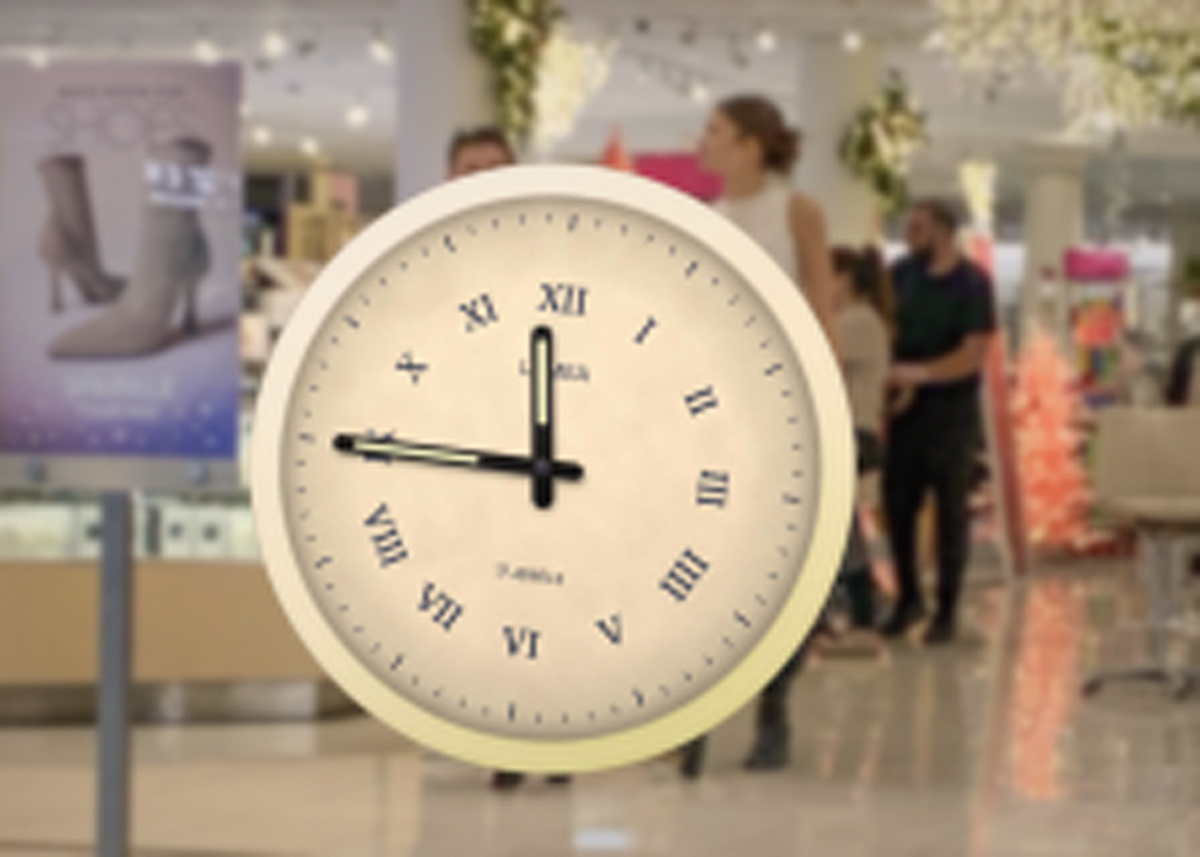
**11:45**
